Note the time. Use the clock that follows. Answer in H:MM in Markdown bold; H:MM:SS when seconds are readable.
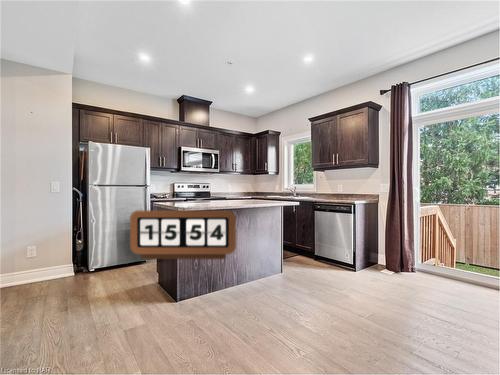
**15:54**
